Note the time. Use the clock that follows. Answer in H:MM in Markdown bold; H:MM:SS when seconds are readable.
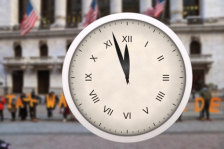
**11:57**
